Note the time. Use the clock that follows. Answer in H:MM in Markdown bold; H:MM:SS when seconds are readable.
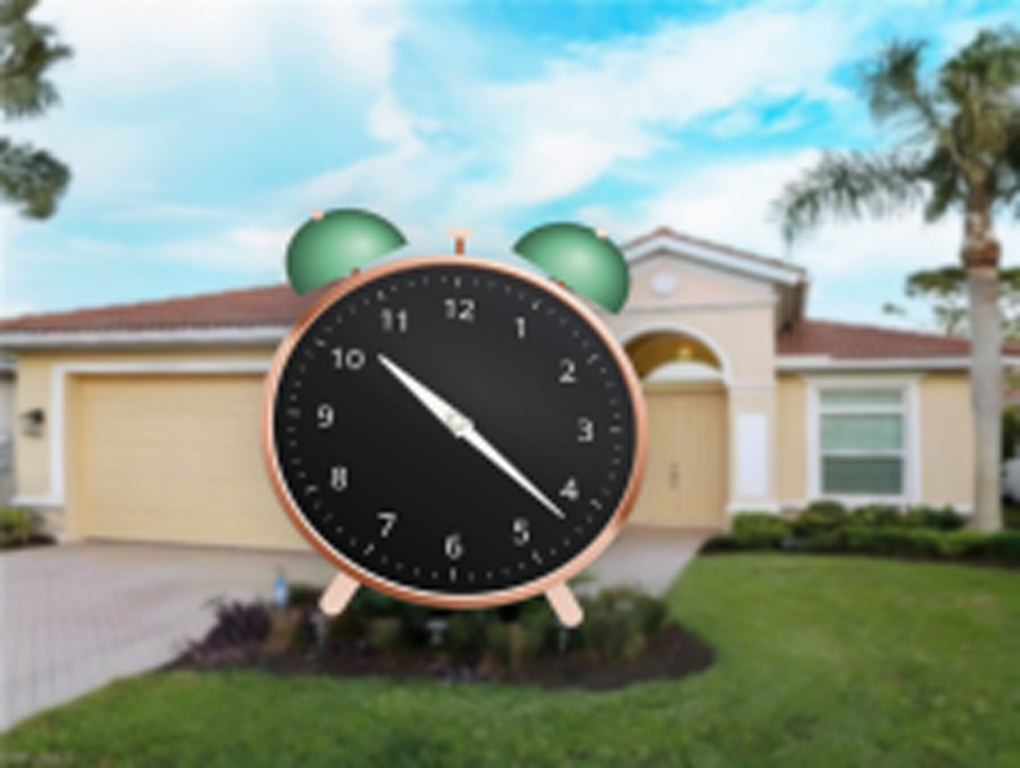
**10:22**
